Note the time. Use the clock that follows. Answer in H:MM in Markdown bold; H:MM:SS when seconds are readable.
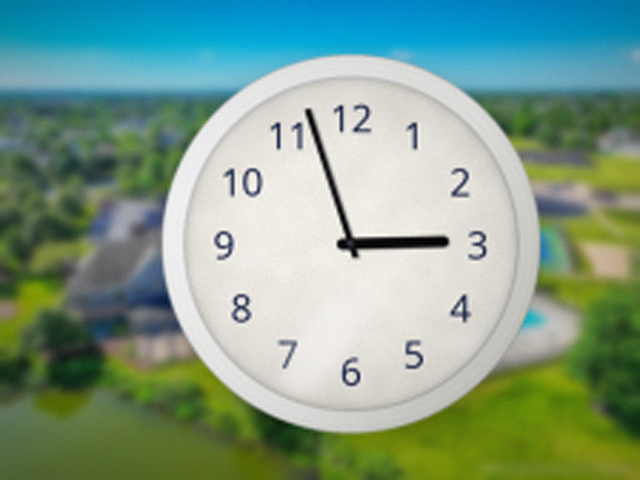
**2:57**
